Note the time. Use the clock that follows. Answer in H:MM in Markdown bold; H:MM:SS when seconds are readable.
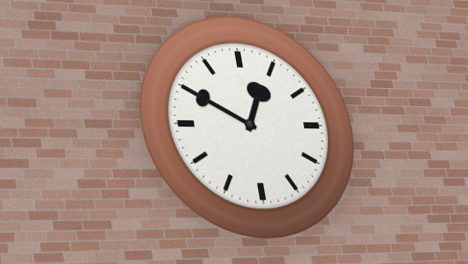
**12:50**
